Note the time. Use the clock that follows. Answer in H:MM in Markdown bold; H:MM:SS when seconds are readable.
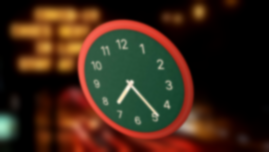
**7:24**
